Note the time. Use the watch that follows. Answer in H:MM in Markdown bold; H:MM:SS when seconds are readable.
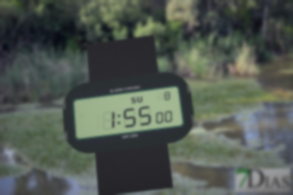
**1:55**
